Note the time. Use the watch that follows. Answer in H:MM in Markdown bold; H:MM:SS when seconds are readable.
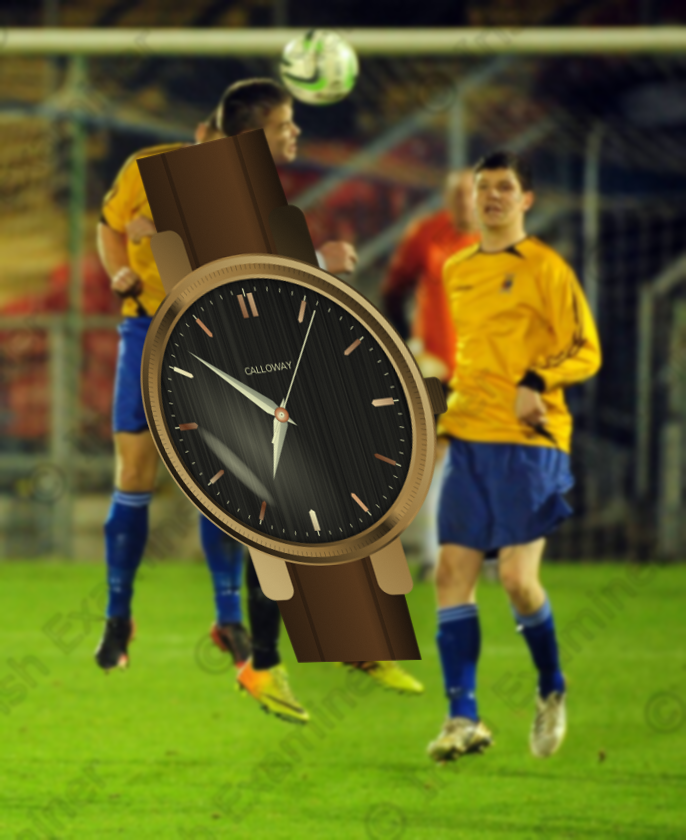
**6:52:06**
